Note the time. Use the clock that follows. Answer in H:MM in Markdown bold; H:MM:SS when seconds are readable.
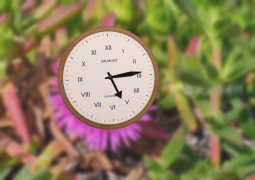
**5:14**
